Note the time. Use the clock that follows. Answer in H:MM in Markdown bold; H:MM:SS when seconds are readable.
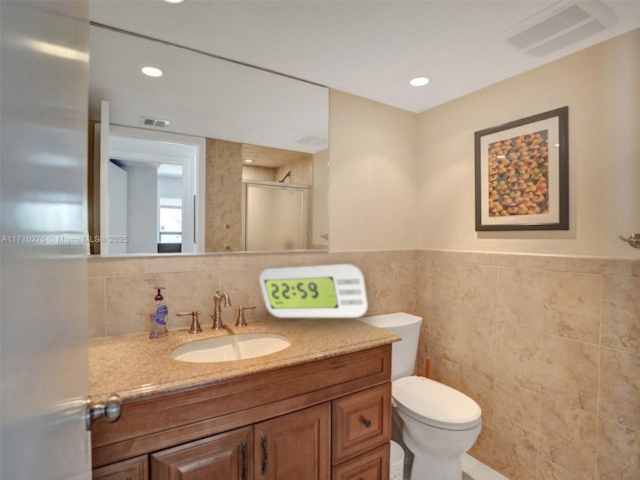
**22:59**
